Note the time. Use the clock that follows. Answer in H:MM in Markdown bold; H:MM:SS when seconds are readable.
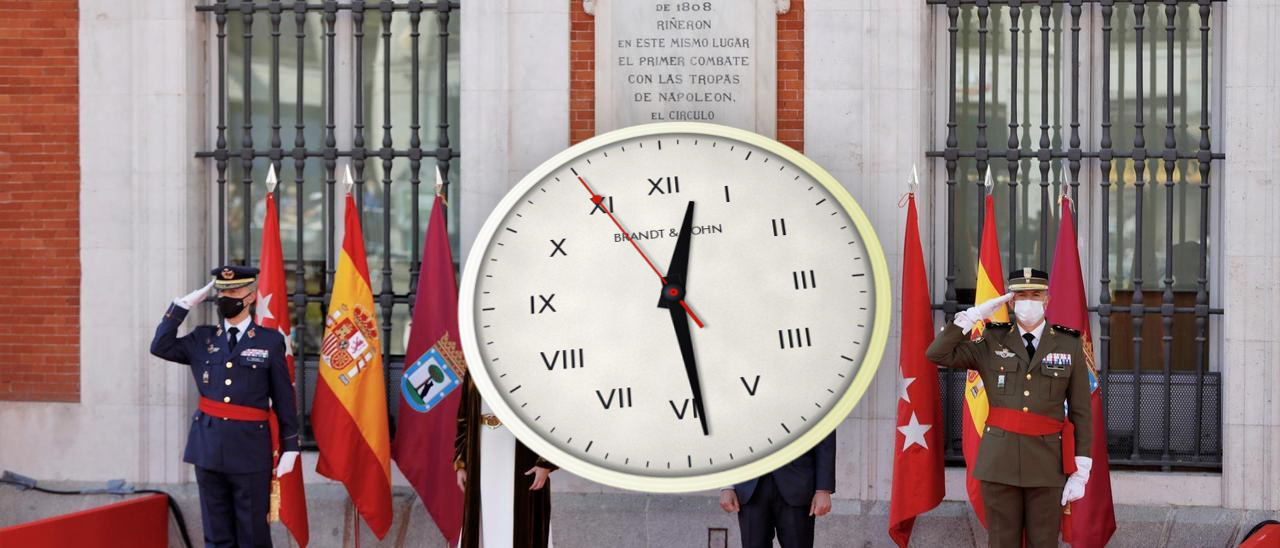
**12:28:55**
